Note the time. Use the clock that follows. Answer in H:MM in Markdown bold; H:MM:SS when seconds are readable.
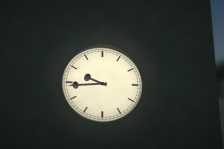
**9:44**
